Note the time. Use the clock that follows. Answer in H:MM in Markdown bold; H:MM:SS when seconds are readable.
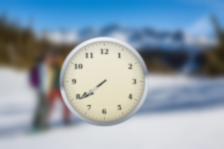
**7:39**
